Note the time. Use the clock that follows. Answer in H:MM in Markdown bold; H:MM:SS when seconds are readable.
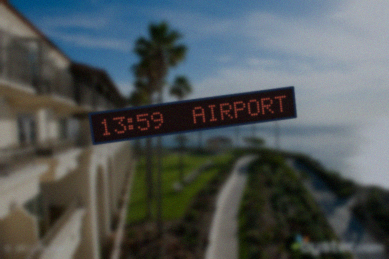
**13:59**
